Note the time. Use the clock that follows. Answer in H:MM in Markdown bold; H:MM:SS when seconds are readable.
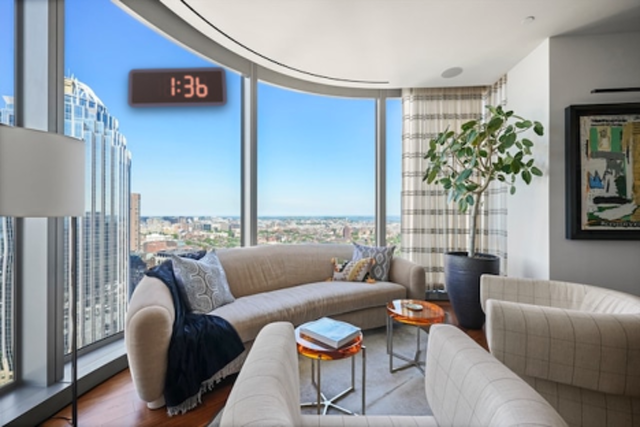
**1:36**
